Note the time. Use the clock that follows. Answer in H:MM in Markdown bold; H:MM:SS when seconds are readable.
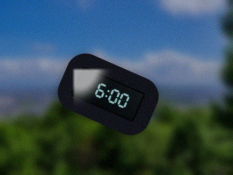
**6:00**
